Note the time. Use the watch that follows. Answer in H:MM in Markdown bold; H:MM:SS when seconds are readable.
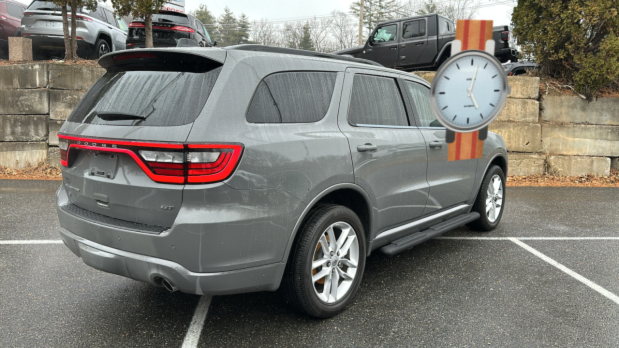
**5:02**
